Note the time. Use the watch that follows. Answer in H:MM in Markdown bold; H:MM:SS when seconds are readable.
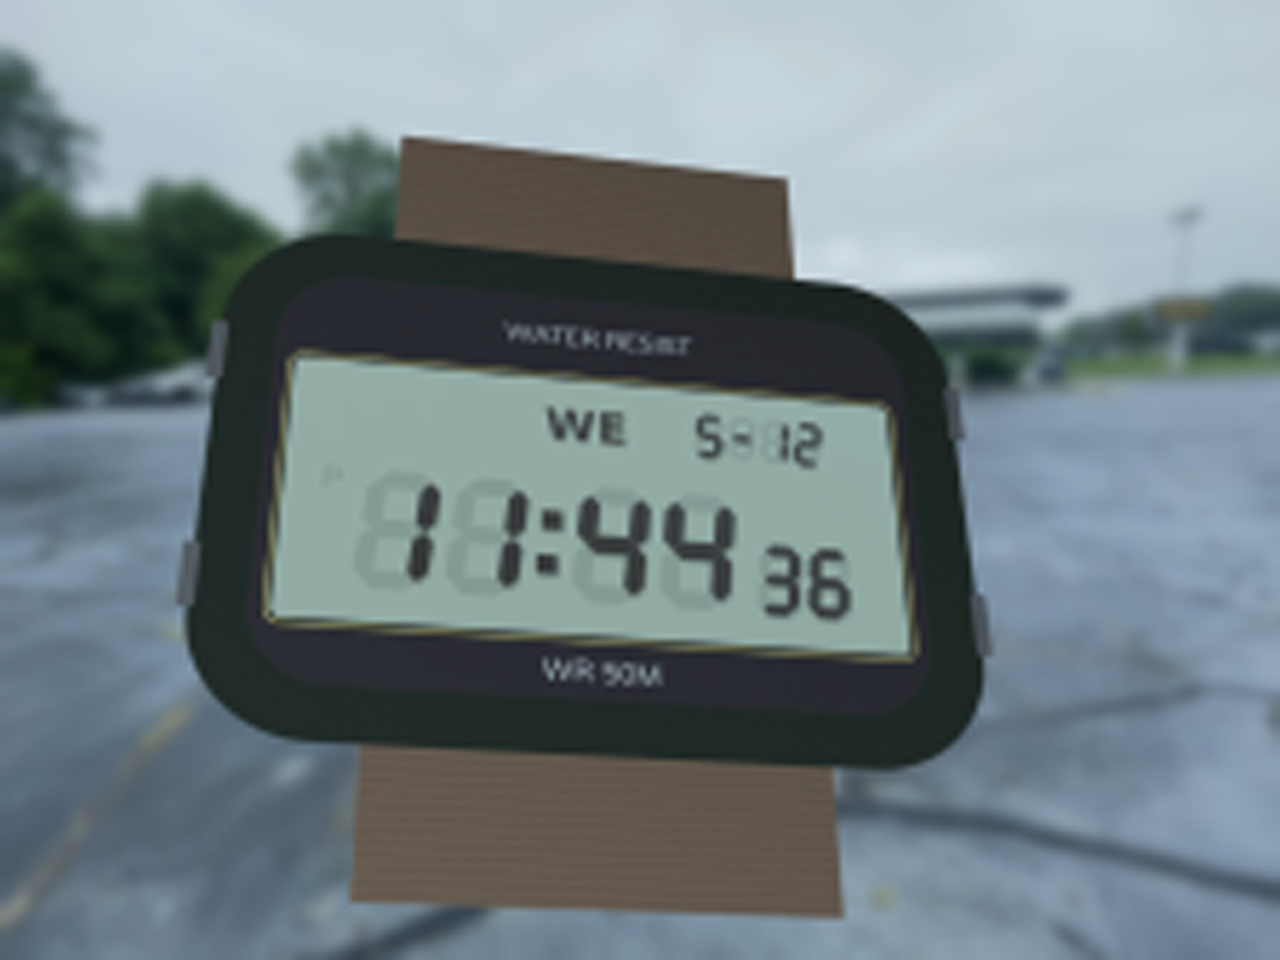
**11:44:36**
